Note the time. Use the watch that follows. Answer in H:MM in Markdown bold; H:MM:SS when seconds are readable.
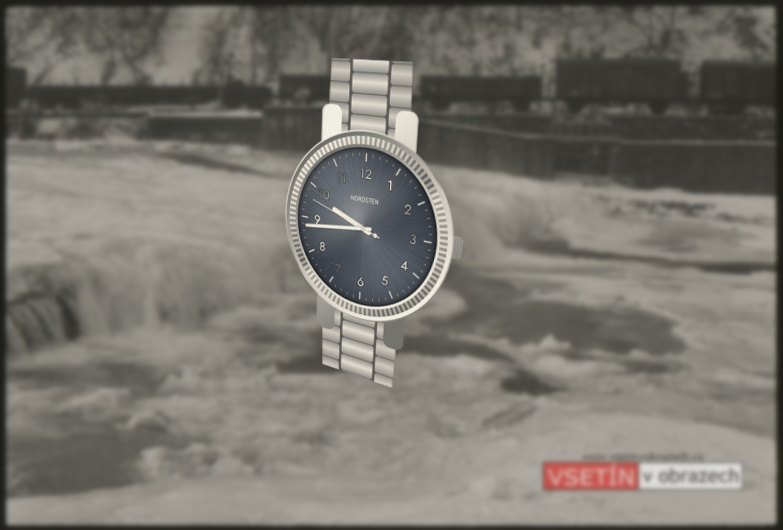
**9:43:48**
